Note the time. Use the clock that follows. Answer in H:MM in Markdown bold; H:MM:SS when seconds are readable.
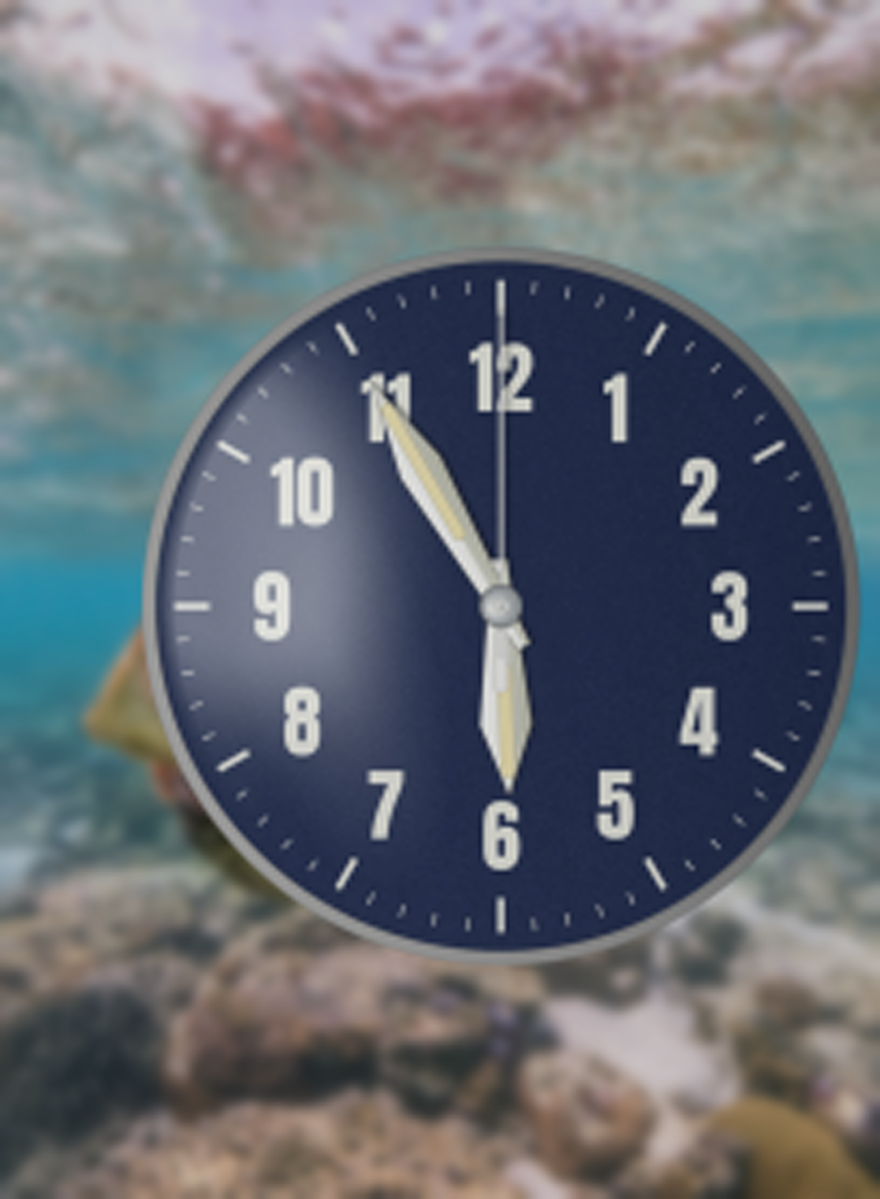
**5:55:00**
